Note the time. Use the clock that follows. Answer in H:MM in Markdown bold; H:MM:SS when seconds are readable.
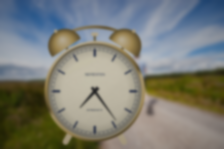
**7:24**
